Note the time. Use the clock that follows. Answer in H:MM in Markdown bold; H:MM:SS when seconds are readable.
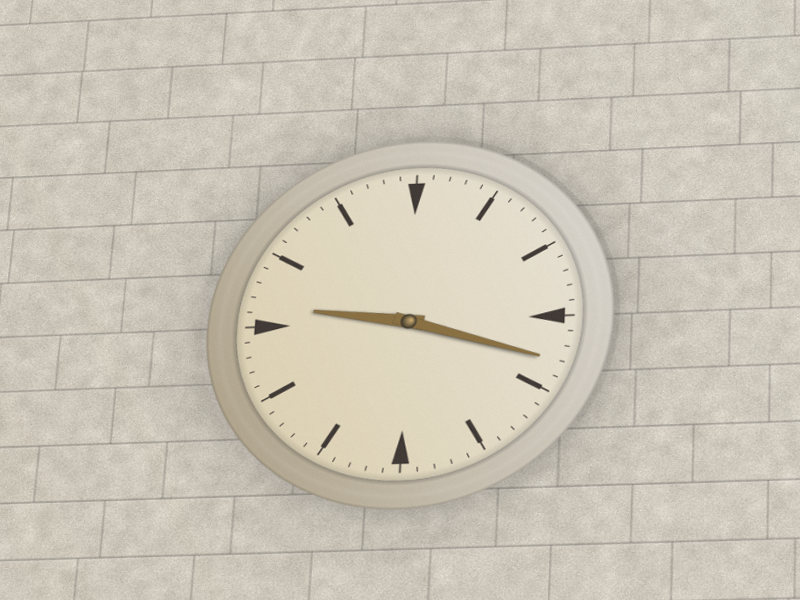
**9:18**
